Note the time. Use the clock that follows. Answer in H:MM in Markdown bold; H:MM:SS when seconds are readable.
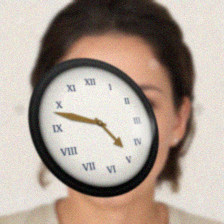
**4:48**
